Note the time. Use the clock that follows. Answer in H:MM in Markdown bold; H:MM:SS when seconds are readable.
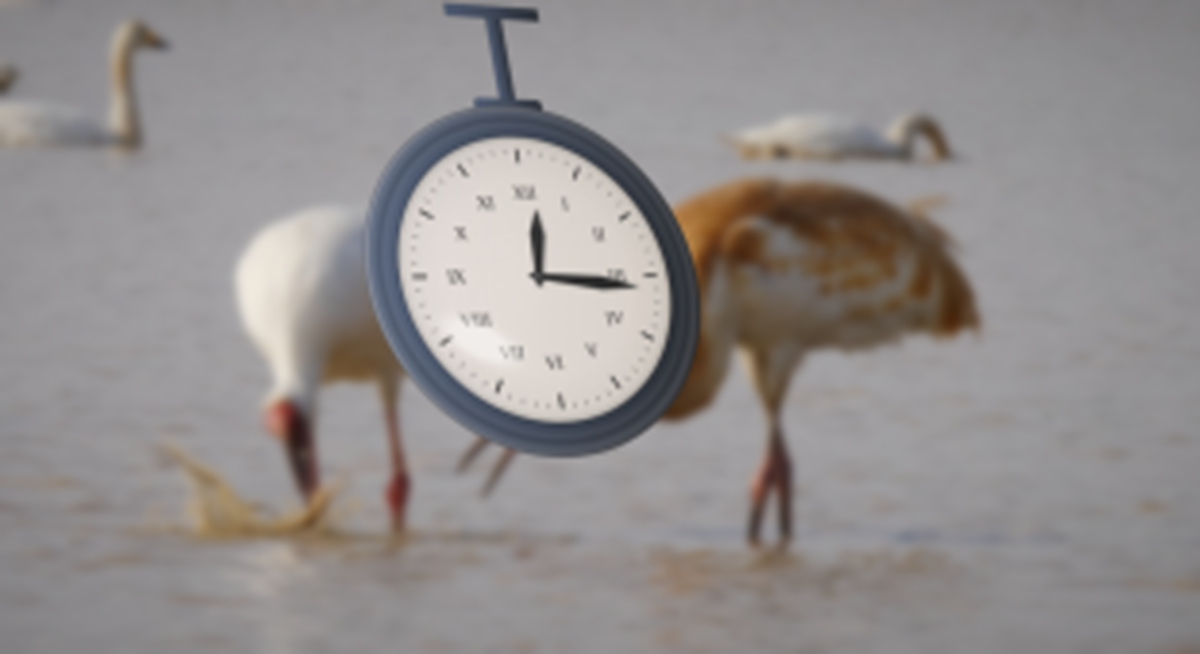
**12:16**
